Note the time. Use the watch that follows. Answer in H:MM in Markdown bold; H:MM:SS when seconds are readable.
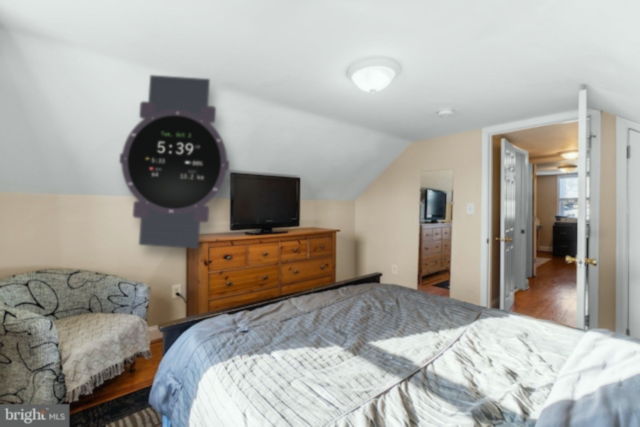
**5:39**
